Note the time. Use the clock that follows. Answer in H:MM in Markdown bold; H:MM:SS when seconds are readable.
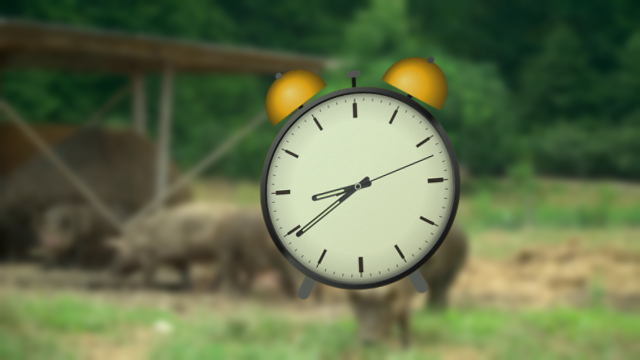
**8:39:12**
